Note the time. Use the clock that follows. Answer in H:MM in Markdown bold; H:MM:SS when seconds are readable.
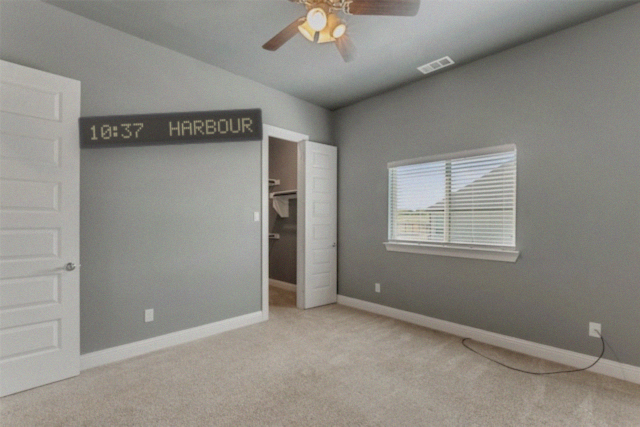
**10:37**
